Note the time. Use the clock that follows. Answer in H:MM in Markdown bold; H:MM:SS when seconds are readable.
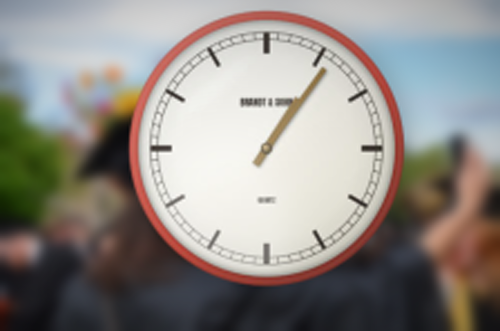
**1:06**
